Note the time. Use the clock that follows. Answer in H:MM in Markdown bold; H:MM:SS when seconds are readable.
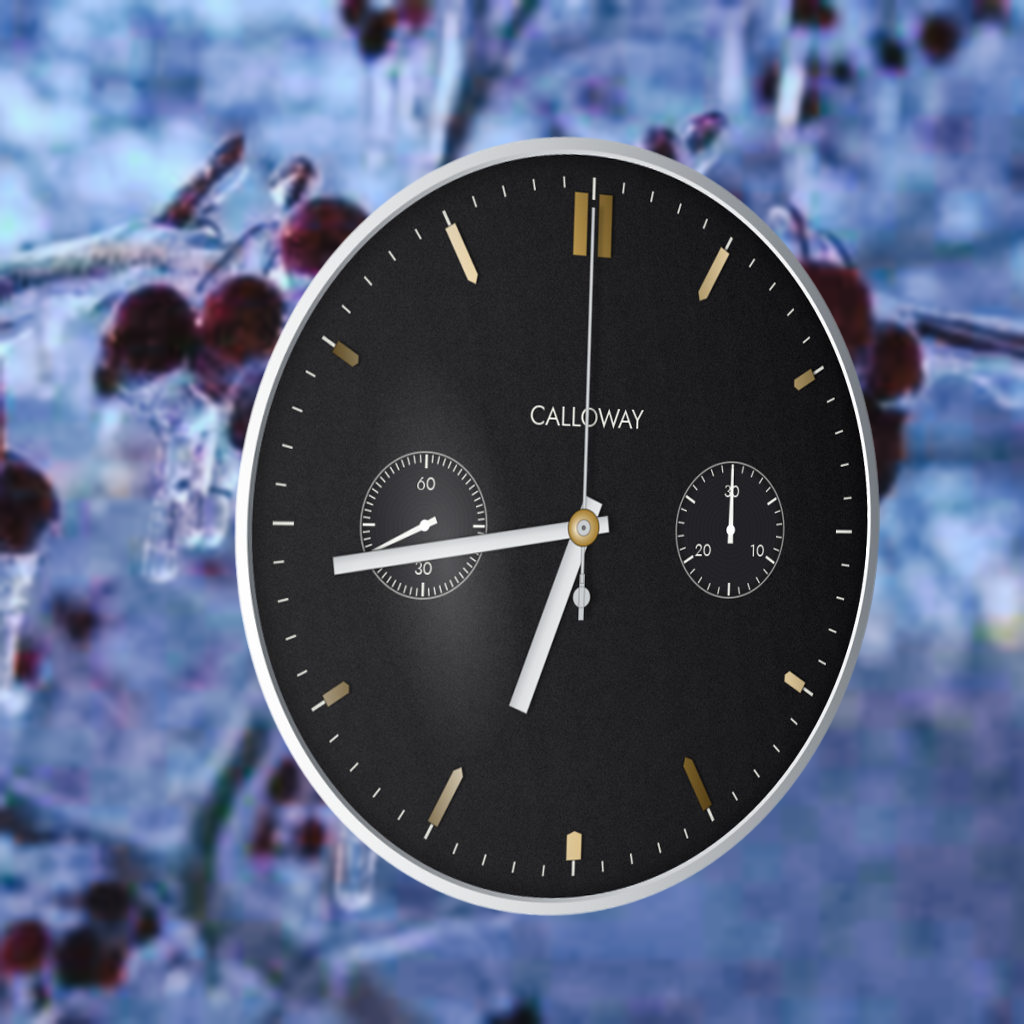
**6:43:41**
